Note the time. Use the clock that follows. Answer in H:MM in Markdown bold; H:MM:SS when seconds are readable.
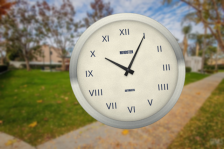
**10:05**
